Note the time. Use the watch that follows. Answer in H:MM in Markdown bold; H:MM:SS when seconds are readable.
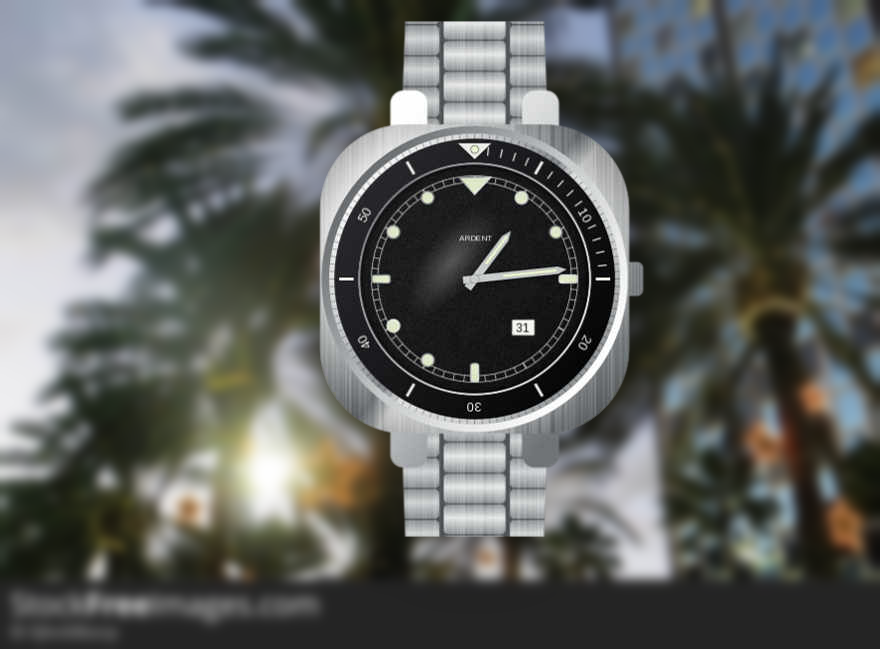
**1:14**
